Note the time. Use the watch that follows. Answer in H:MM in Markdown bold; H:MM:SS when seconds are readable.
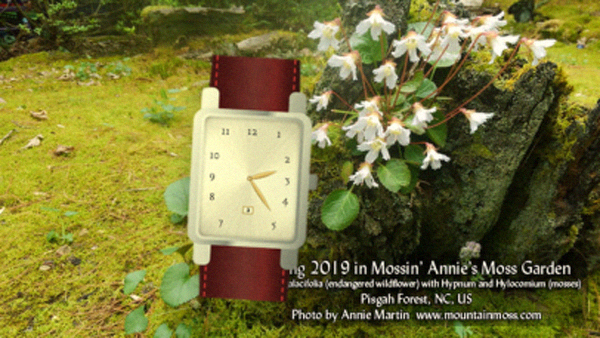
**2:24**
